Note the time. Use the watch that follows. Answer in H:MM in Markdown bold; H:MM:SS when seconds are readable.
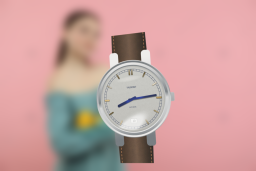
**8:14**
